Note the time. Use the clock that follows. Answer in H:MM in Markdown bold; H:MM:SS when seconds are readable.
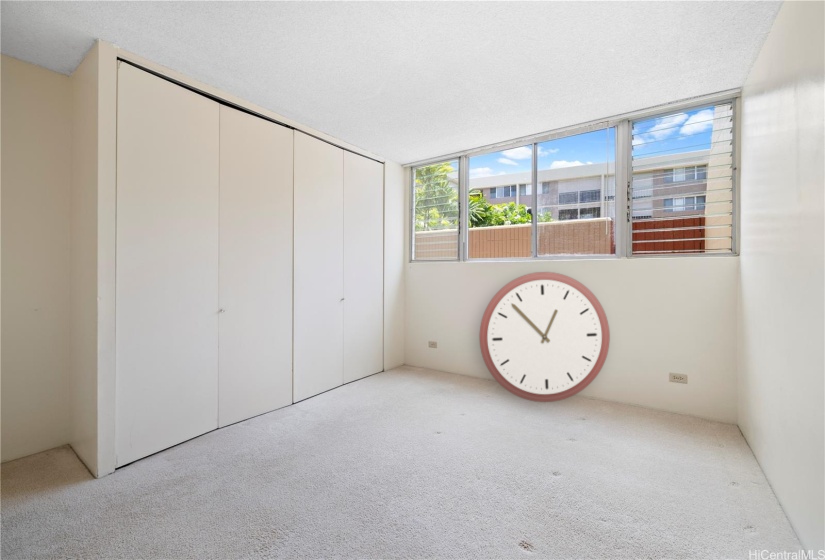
**12:53**
